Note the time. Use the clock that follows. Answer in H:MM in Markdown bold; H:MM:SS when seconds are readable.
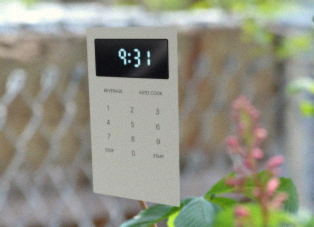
**9:31**
